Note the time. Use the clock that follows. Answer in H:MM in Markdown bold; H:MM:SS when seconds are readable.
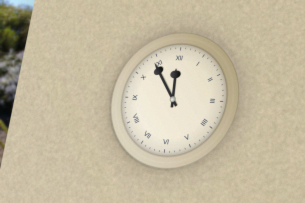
**11:54**
